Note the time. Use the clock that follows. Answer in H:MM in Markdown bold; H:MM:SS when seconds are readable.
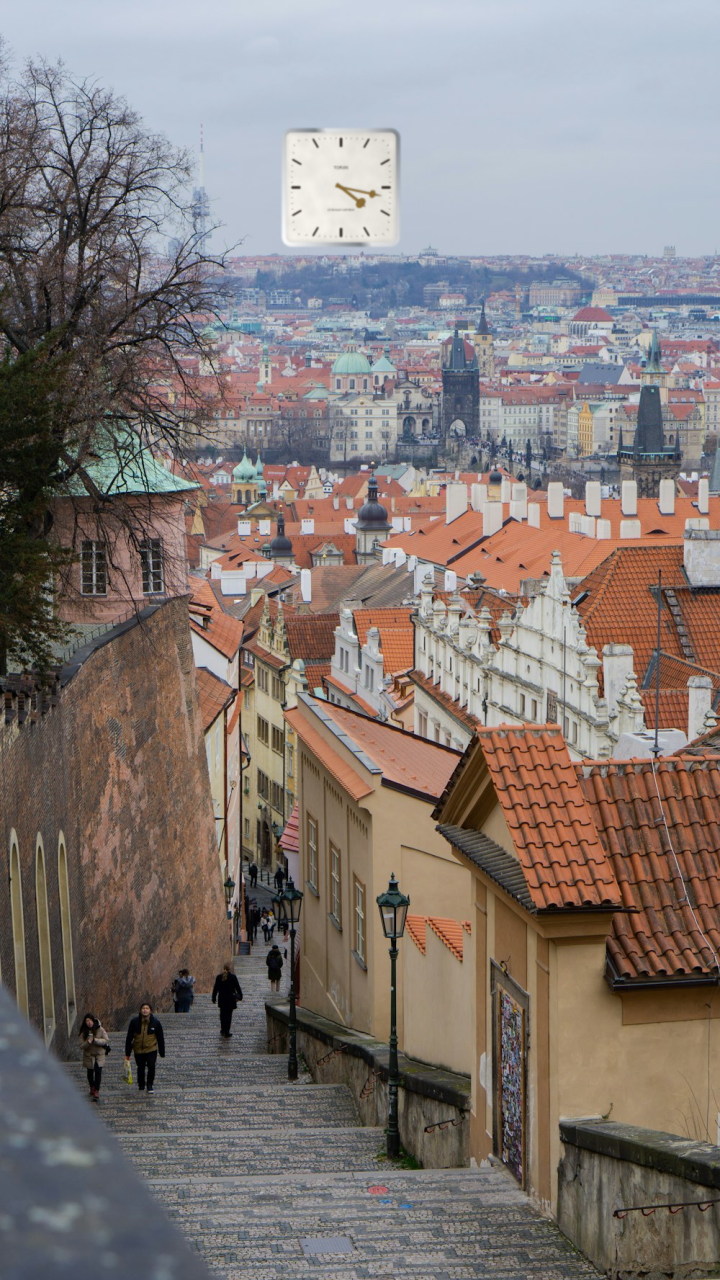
**4:17**
